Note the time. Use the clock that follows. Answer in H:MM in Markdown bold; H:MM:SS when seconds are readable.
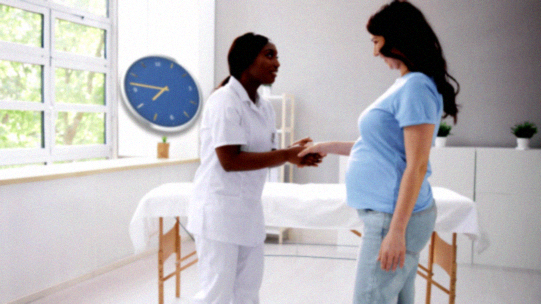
**7:47**
